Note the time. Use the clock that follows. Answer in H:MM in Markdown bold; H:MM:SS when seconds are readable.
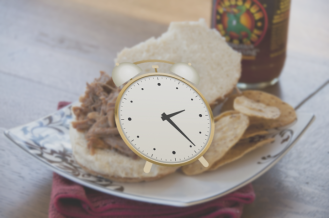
**2:24**
